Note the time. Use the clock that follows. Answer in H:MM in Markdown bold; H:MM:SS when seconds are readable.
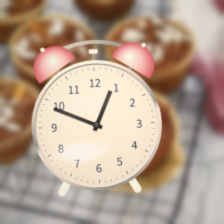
**12:49**
